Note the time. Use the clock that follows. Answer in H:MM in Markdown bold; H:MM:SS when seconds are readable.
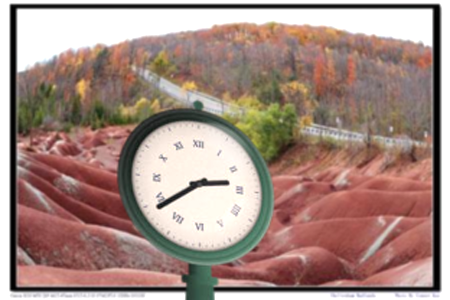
**2:39**
